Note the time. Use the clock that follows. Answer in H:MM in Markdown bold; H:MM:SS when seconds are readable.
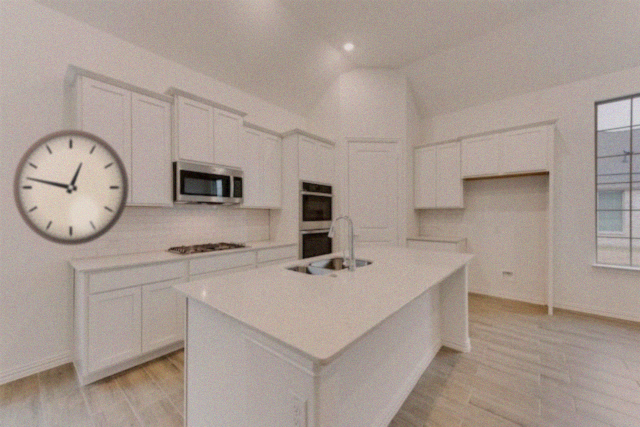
**12:47**
